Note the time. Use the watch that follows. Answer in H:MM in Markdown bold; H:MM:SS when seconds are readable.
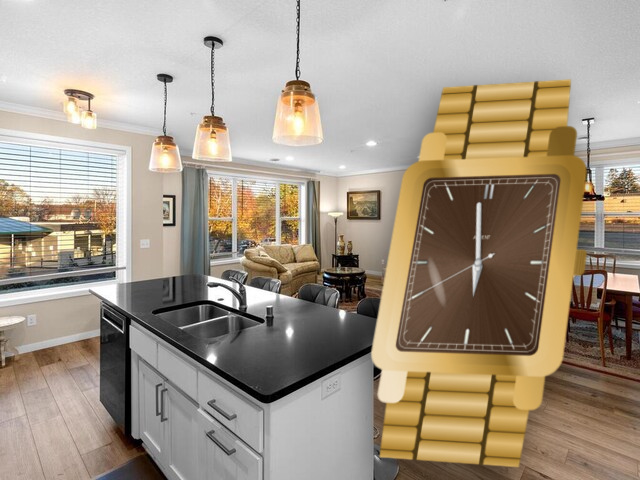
**5:58:40**
